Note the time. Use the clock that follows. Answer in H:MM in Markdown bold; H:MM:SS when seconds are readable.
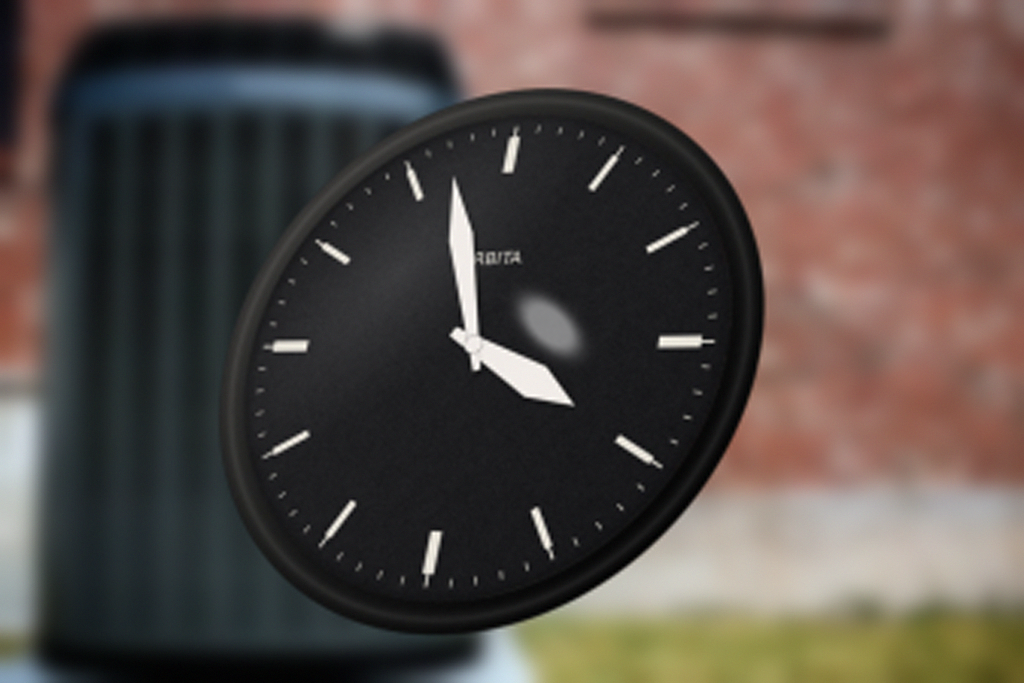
**3:57**
